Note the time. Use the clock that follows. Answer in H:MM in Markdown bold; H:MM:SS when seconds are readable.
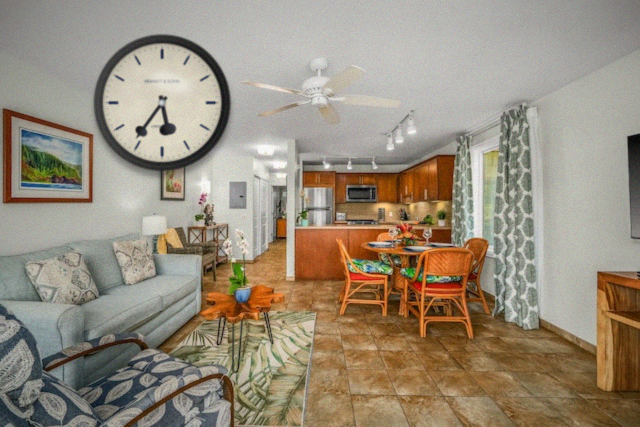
**5:36**
